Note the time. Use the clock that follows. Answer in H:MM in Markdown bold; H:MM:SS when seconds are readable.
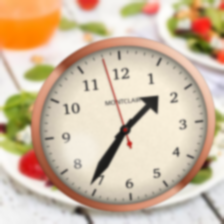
**1:35:58**
